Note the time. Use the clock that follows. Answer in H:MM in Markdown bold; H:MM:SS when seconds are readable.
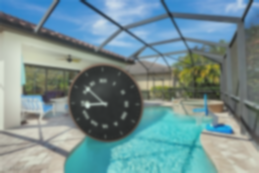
**8:52**
